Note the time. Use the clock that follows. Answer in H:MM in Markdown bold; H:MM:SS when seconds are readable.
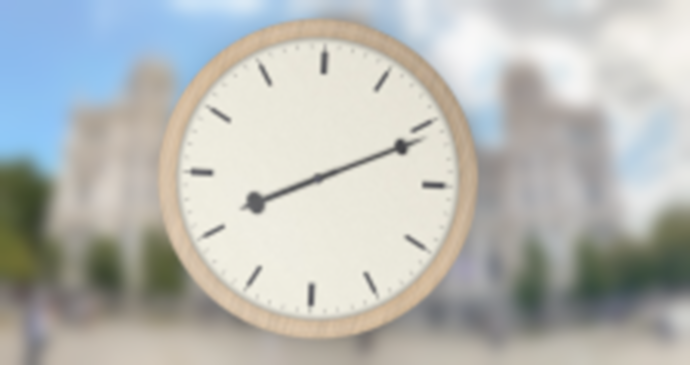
**8:11**
